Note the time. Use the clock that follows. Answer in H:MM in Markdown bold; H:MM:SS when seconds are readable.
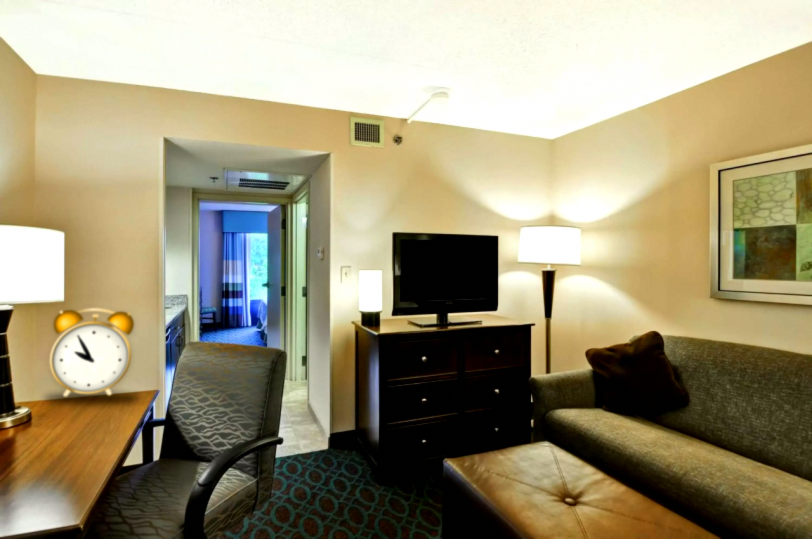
**9:55**
